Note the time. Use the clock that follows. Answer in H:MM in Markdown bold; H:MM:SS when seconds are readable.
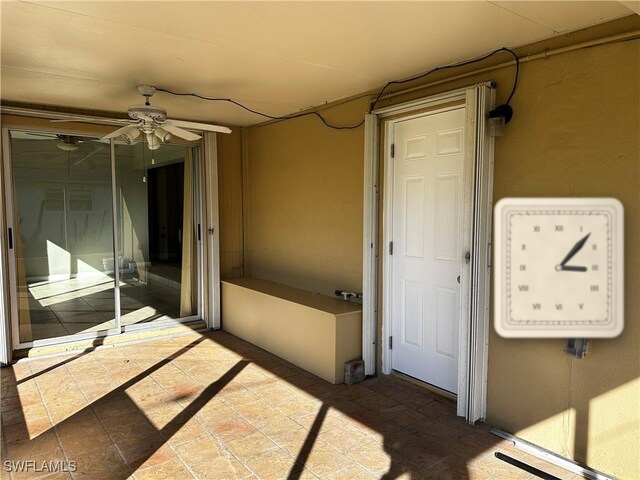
**3:07**
